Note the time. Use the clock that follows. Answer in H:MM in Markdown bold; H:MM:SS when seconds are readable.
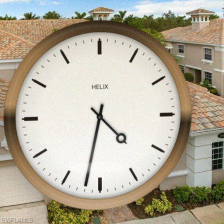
**4:32**
